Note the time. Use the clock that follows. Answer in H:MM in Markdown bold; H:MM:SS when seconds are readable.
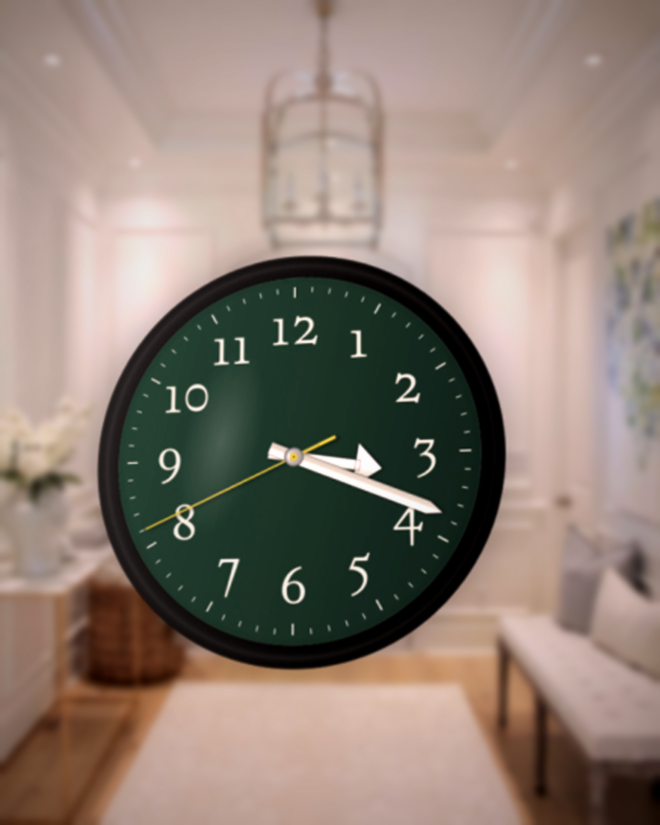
**3:18:41**
